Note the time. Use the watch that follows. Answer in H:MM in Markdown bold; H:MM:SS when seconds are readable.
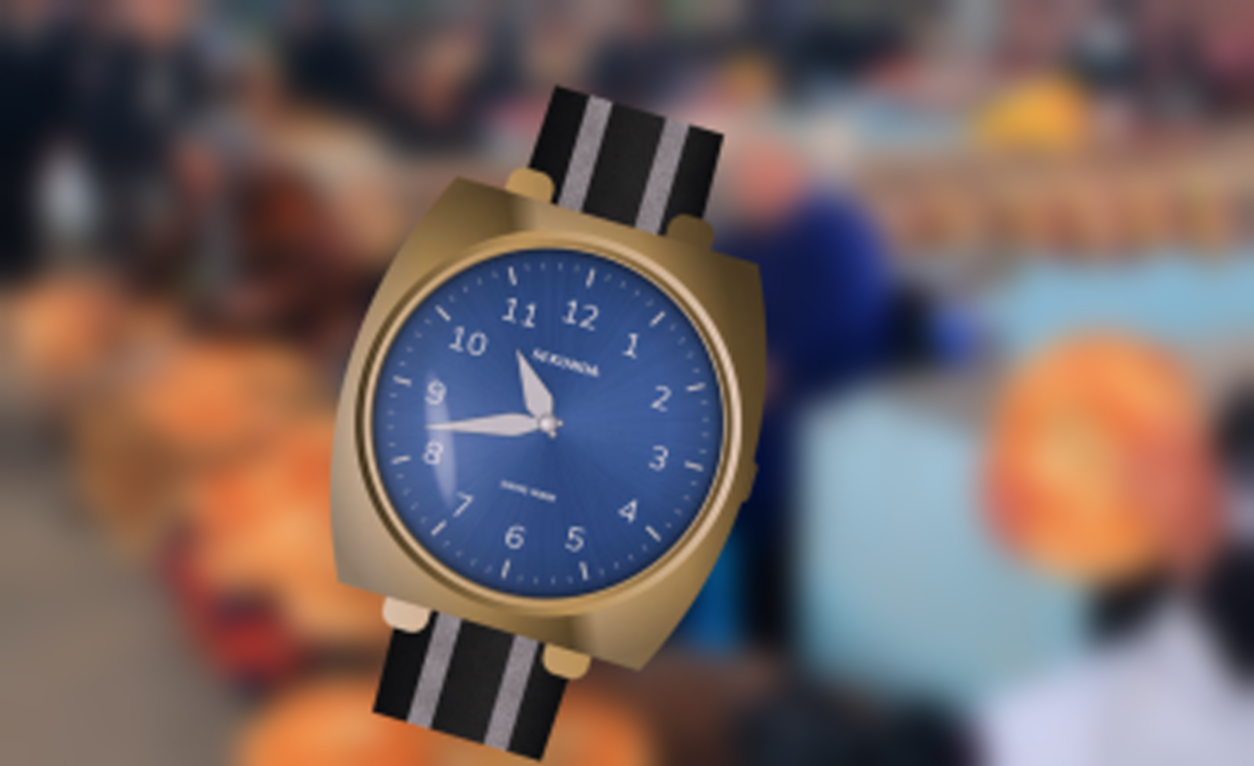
**10:42**
